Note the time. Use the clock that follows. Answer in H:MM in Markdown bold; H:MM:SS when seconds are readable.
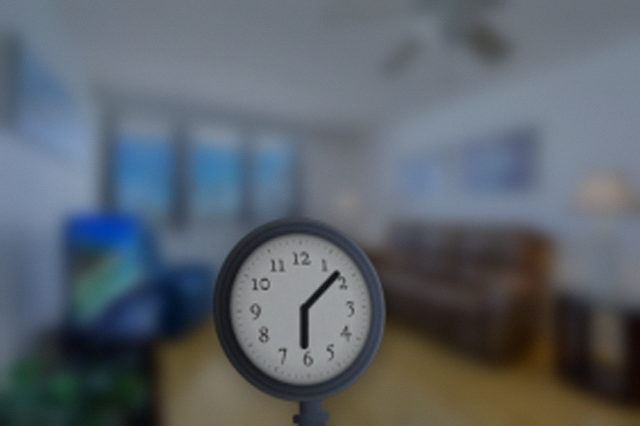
**6:08**
